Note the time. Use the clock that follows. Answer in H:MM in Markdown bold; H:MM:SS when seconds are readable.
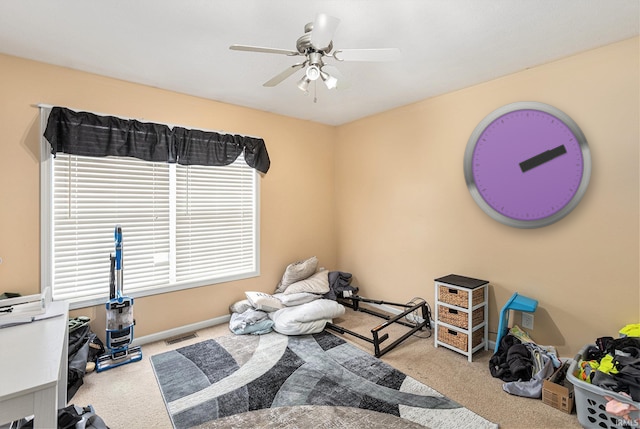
**2:11**
